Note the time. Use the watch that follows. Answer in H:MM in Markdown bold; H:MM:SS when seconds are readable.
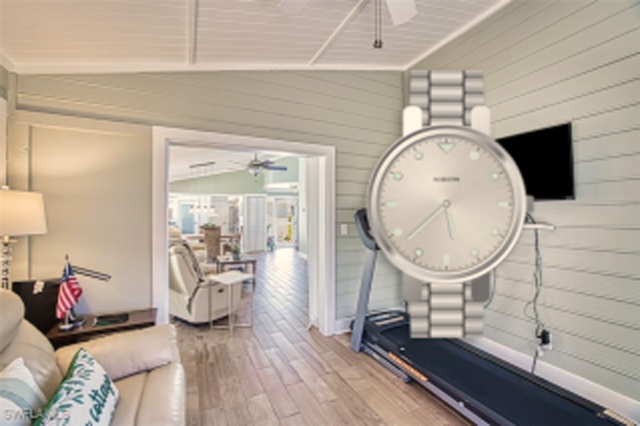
**5:38**
